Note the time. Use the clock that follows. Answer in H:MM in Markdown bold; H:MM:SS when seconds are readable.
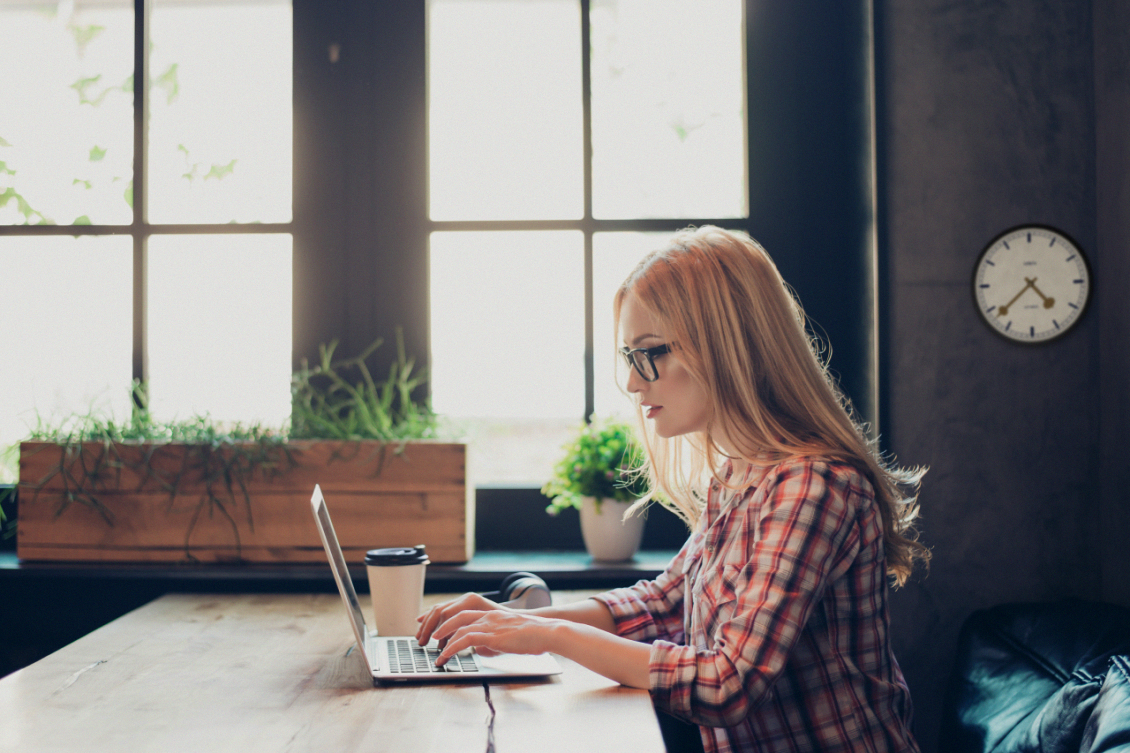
**4:38**
